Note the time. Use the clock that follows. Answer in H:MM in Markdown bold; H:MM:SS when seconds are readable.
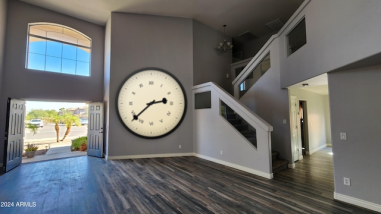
**2:38**
